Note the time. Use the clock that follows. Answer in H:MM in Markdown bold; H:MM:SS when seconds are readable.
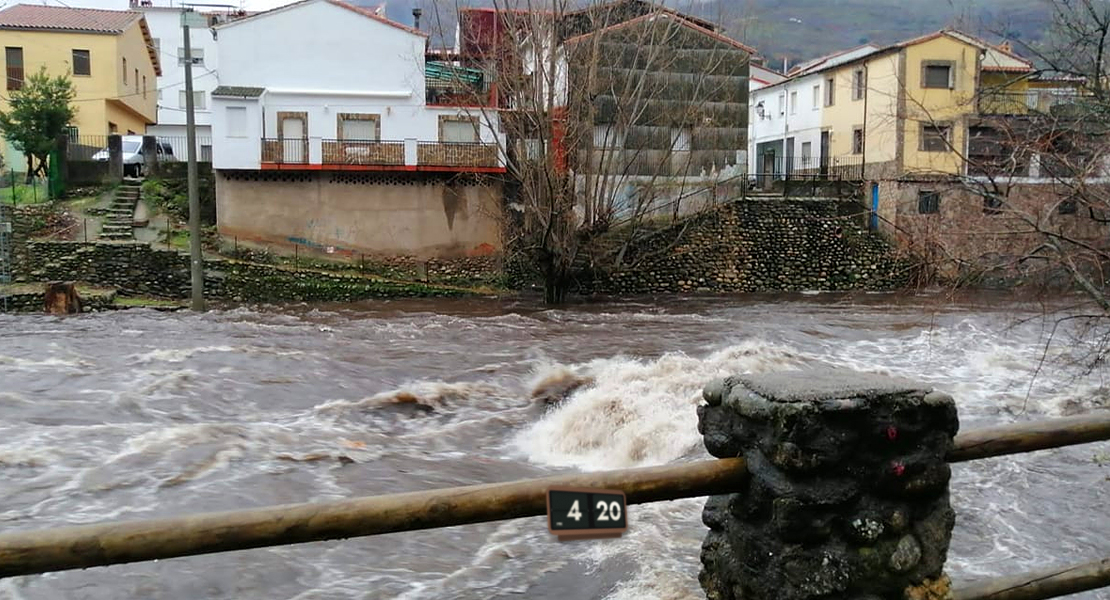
**4:20**
